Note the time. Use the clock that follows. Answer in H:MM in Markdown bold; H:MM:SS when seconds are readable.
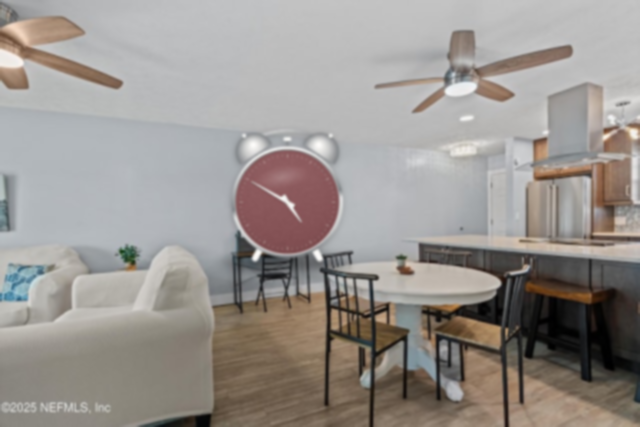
**4:50**
